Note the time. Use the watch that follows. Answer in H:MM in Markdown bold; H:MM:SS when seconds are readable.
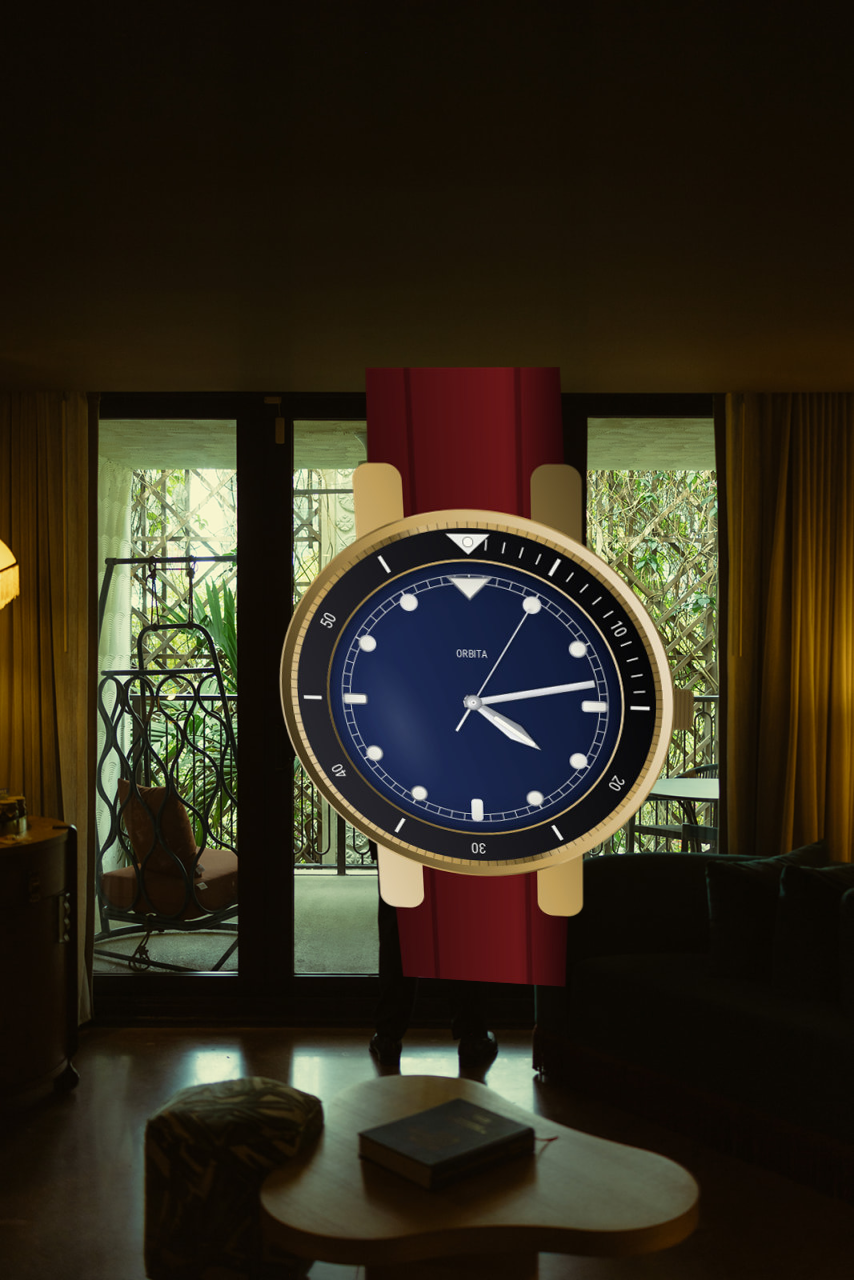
**4:13:05**
